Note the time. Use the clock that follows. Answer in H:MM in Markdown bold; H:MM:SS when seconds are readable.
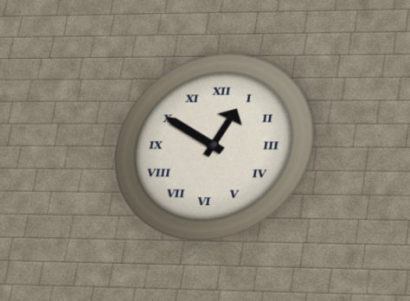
**12:50**
